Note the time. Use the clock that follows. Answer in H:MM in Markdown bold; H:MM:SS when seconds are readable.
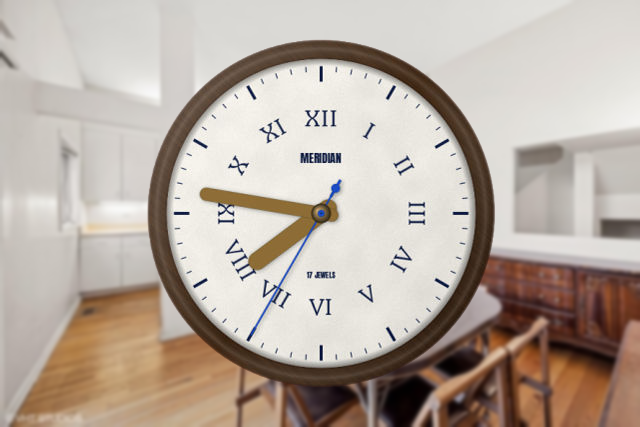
**7:46:35**
